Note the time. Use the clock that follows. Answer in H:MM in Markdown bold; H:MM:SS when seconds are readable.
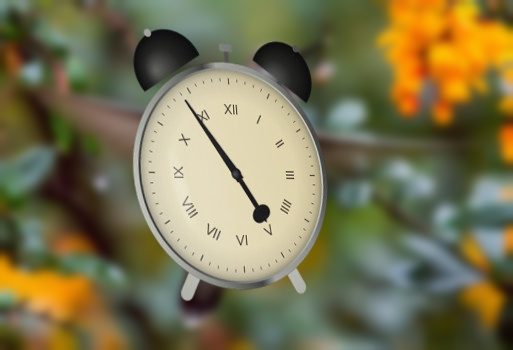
**4:54**
